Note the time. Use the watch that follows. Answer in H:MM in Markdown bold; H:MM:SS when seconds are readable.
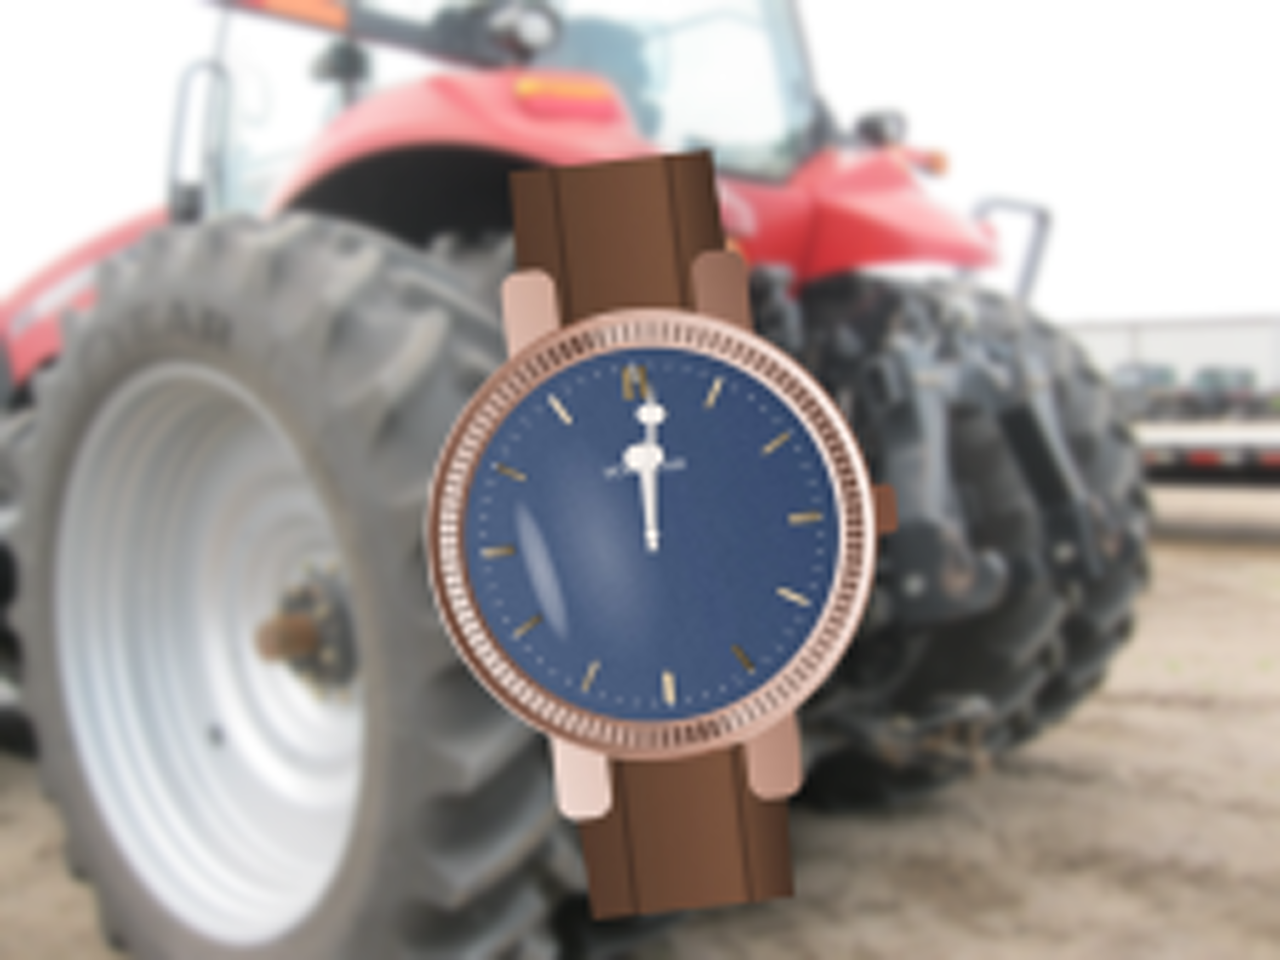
**12:01**
